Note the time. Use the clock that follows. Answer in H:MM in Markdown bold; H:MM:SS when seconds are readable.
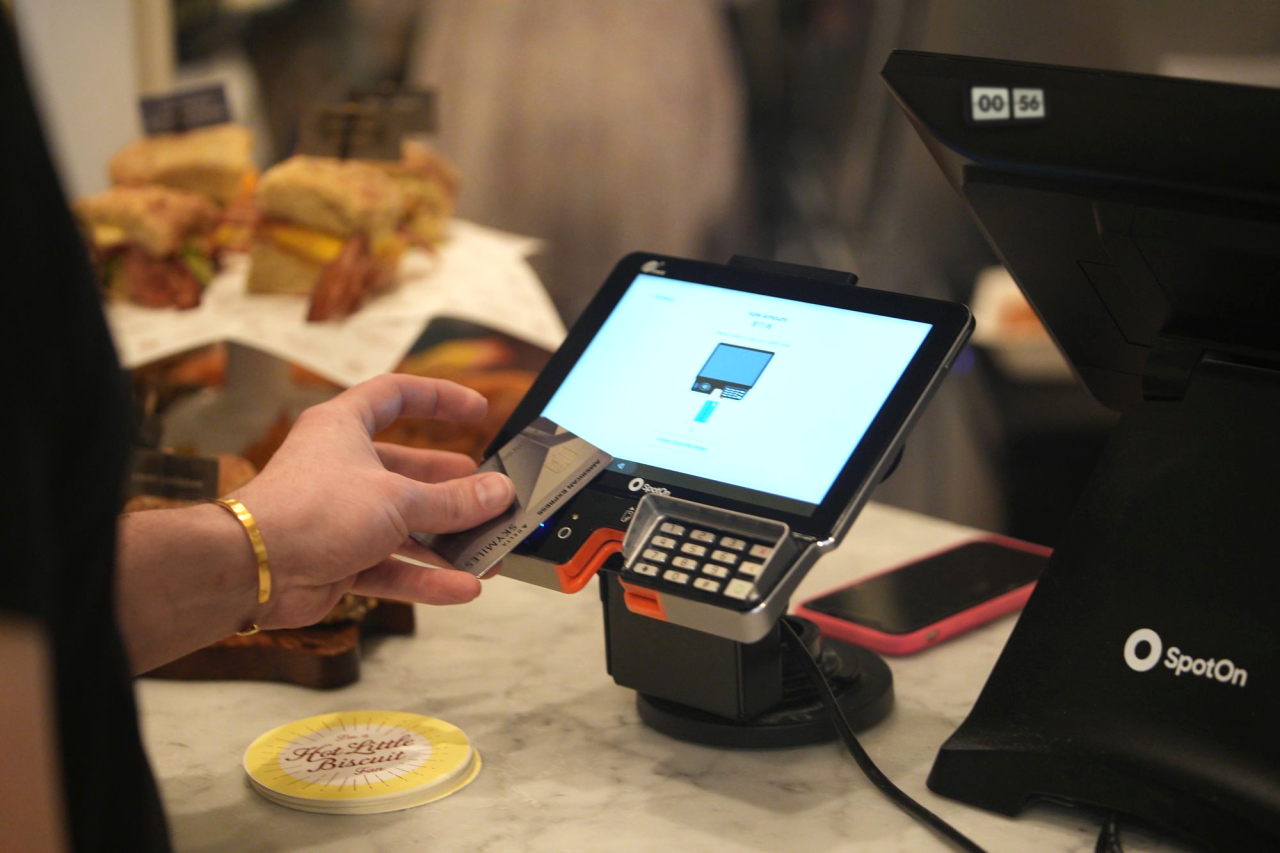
**0:56**
